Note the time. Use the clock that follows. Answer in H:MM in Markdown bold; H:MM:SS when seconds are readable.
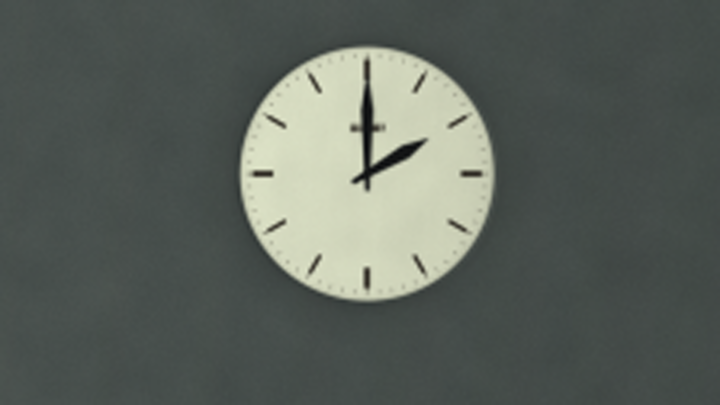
**2:00**
